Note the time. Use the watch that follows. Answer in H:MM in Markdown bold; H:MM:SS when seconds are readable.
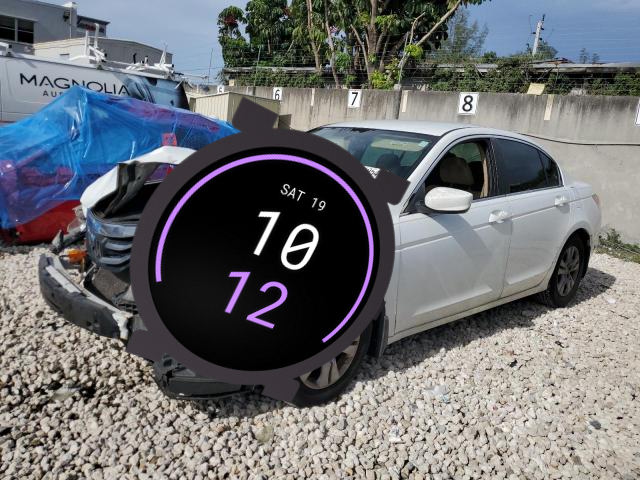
**10:12**
